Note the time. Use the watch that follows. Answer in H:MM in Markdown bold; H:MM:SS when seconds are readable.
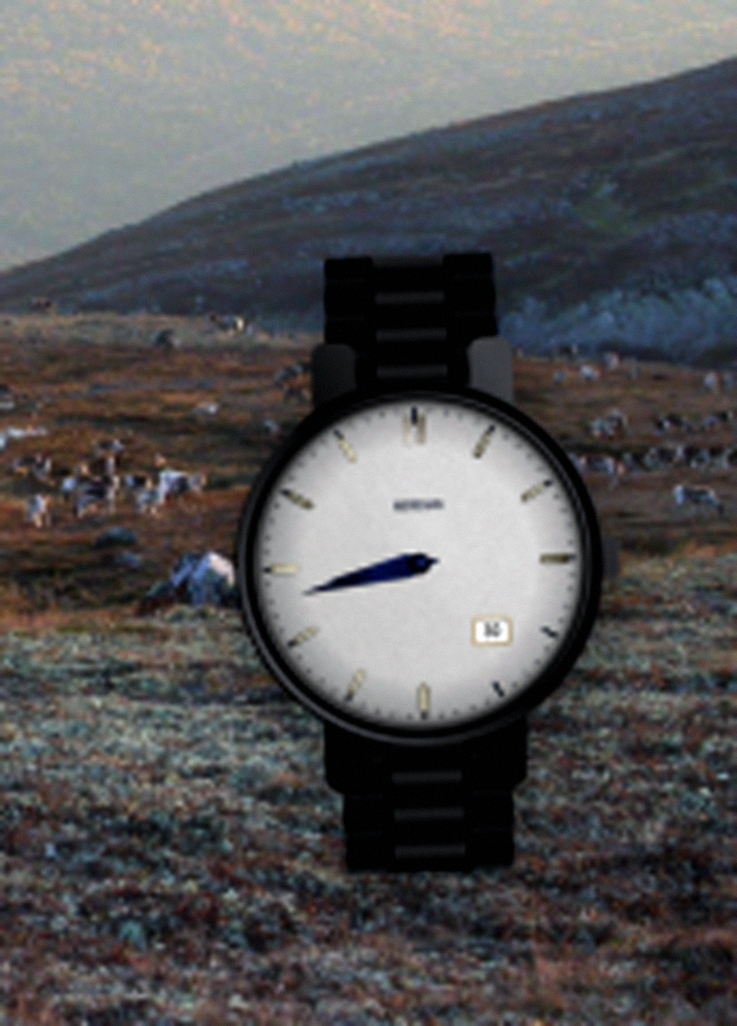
**8:43**
